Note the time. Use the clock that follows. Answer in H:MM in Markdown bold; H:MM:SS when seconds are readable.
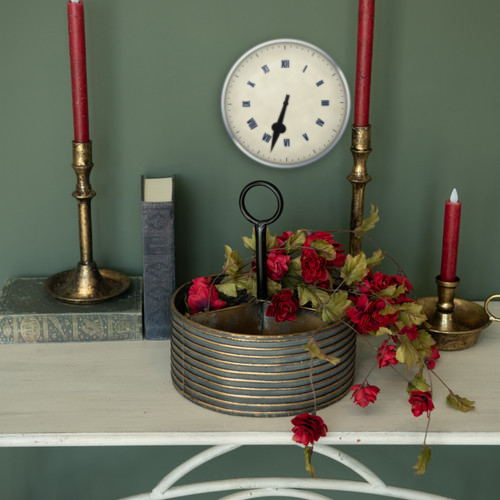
**6:33**
